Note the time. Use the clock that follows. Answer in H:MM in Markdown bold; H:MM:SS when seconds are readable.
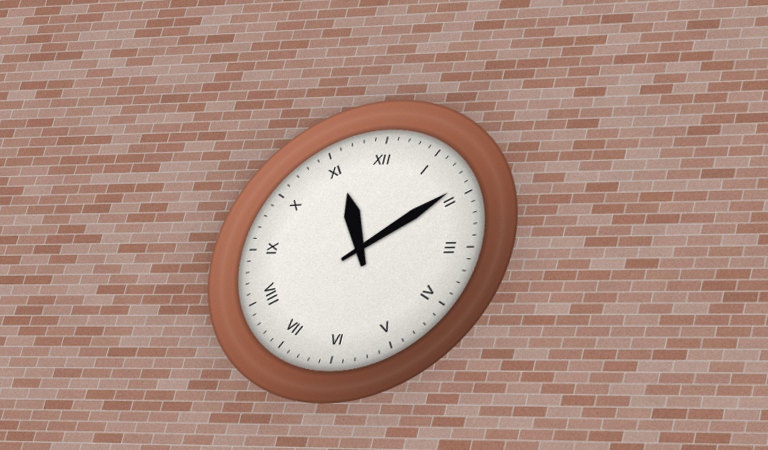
**11:09**
